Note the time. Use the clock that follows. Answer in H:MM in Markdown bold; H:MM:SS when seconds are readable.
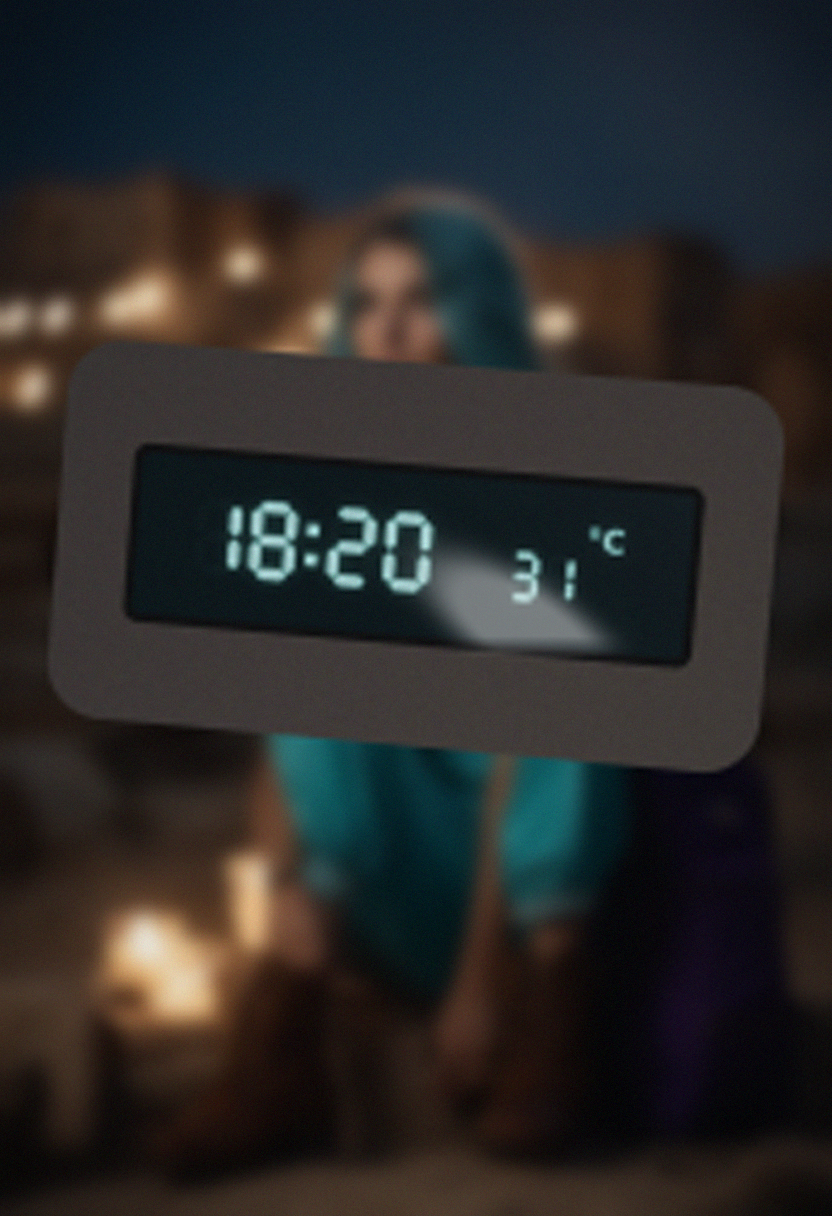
**18:20**
